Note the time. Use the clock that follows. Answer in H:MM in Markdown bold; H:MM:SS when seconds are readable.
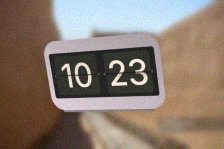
**10:23**
